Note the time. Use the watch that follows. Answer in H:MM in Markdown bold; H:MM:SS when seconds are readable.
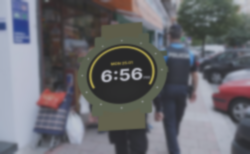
**6:56**
